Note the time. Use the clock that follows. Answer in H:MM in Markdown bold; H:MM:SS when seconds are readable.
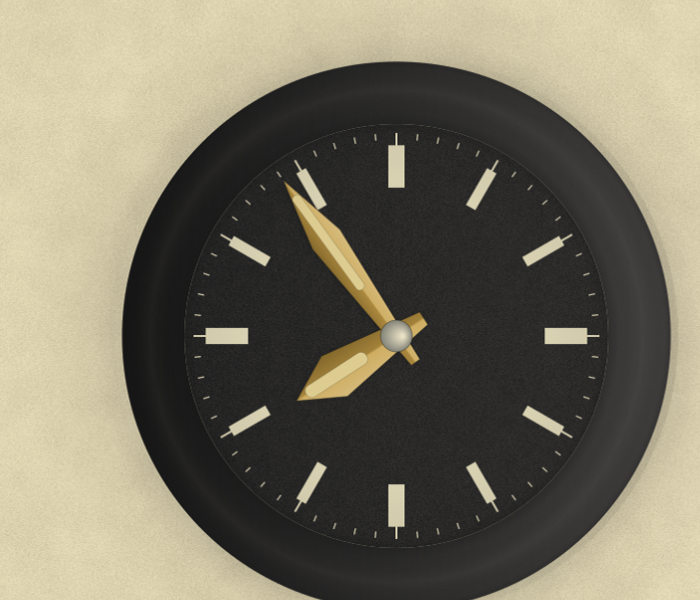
**7:54**
